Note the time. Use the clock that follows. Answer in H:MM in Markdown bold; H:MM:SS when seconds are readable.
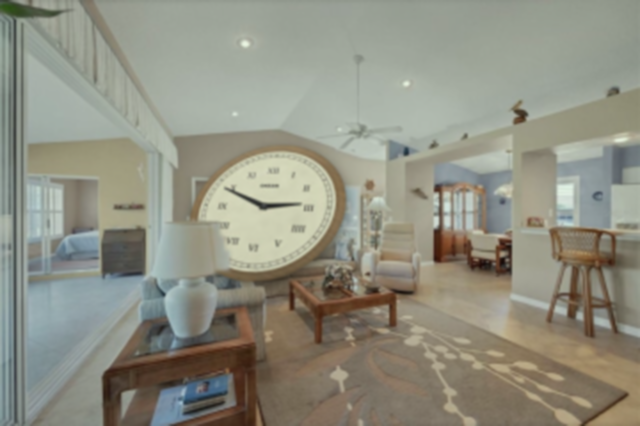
**2:49**
